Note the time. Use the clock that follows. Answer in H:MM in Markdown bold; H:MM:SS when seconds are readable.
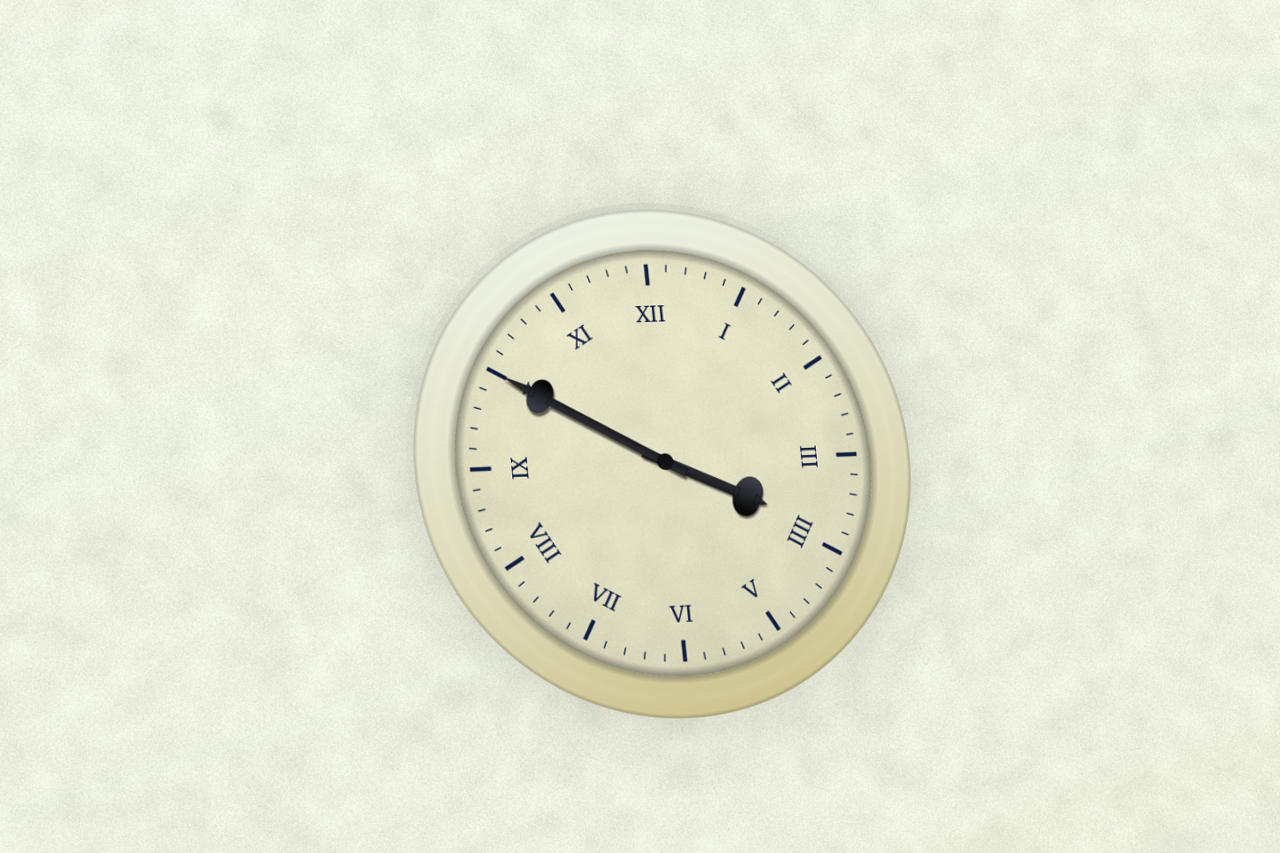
**3:50**
